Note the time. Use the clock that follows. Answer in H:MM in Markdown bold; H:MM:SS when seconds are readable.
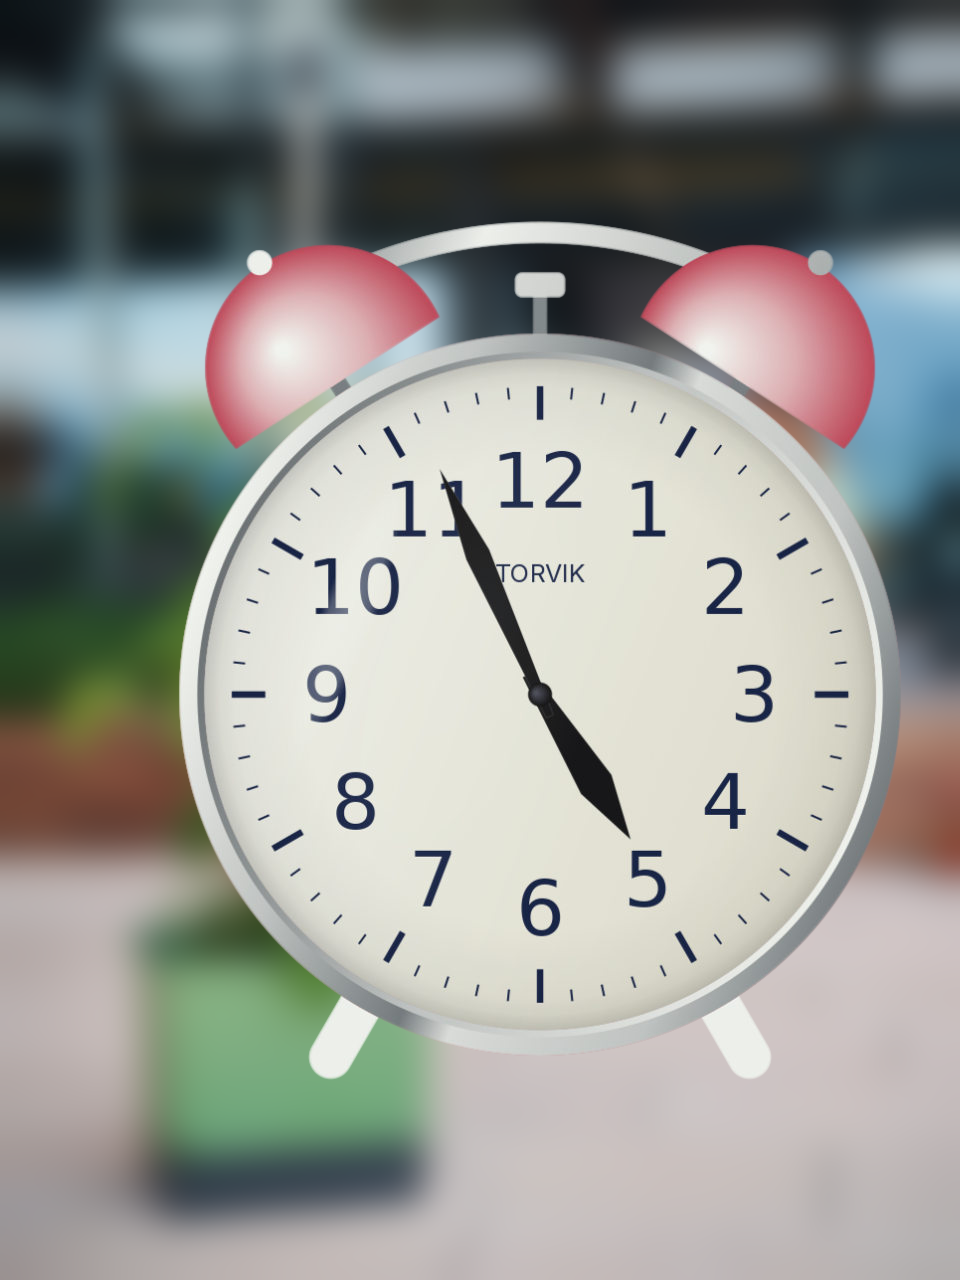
**4:56**
